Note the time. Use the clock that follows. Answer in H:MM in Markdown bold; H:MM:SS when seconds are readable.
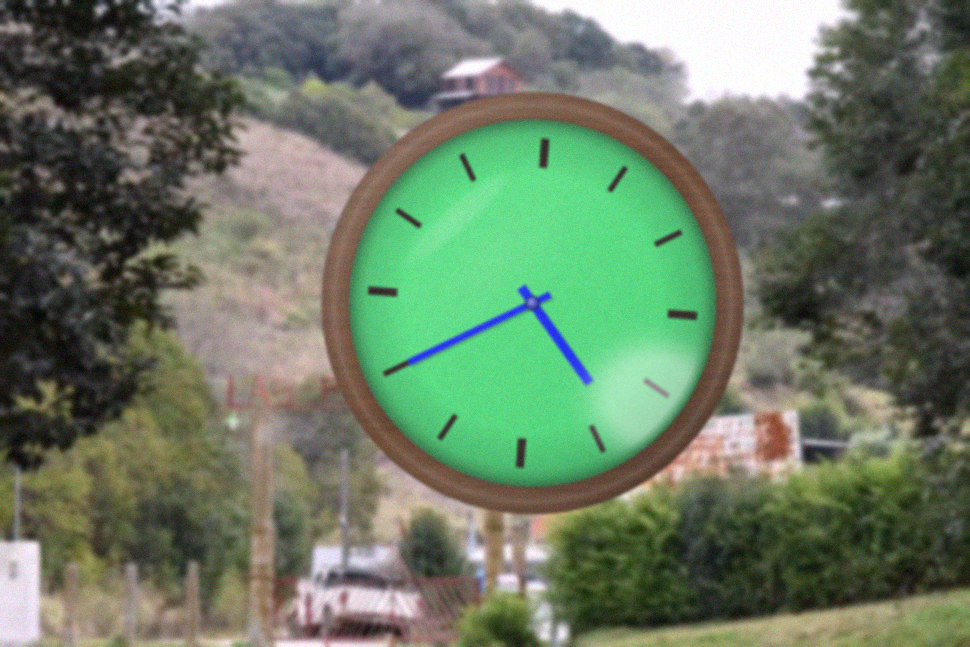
**4:40**
